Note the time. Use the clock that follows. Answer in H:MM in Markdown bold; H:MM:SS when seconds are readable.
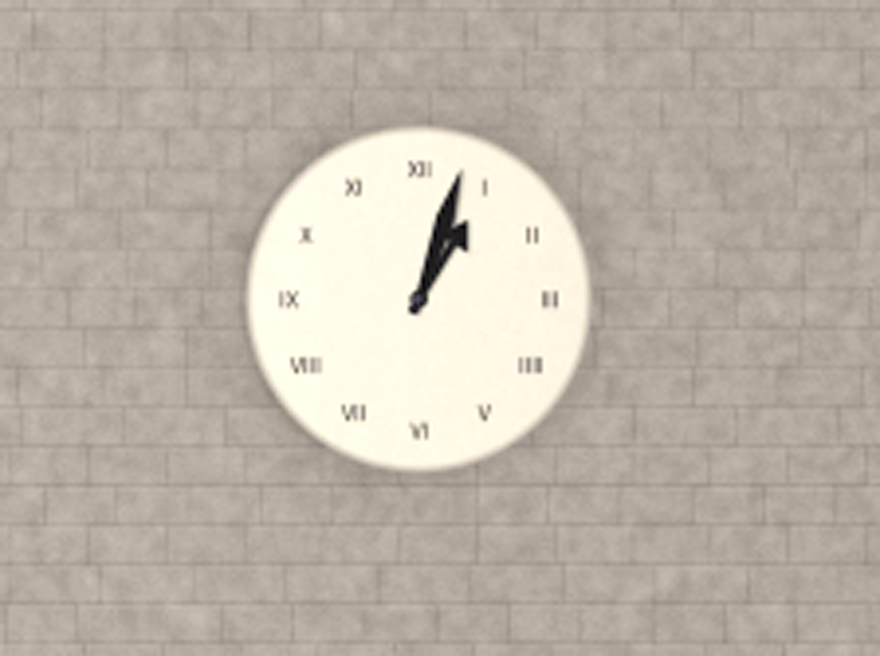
**1:03**
